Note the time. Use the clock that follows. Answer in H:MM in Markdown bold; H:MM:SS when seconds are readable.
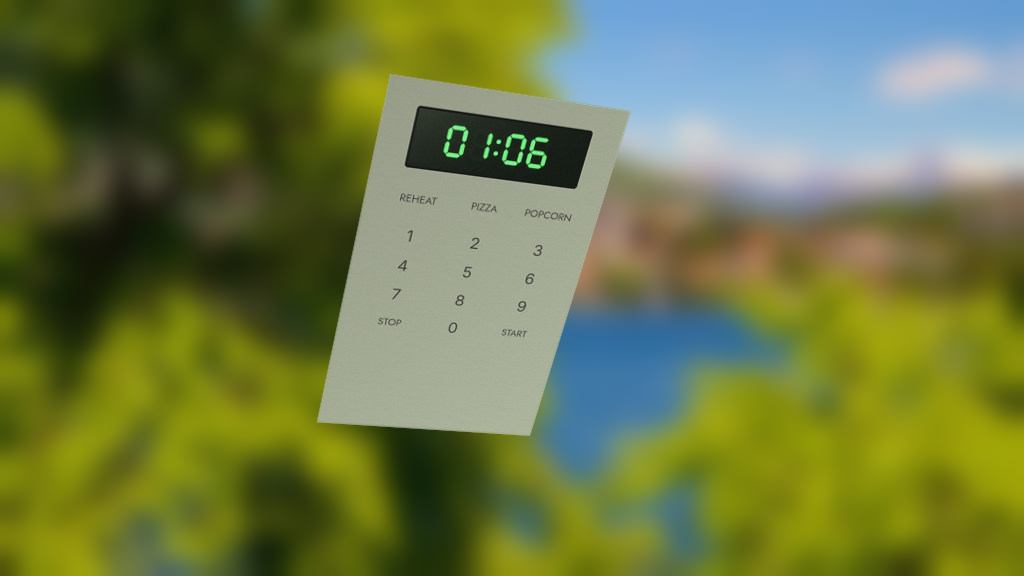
**1:06**
